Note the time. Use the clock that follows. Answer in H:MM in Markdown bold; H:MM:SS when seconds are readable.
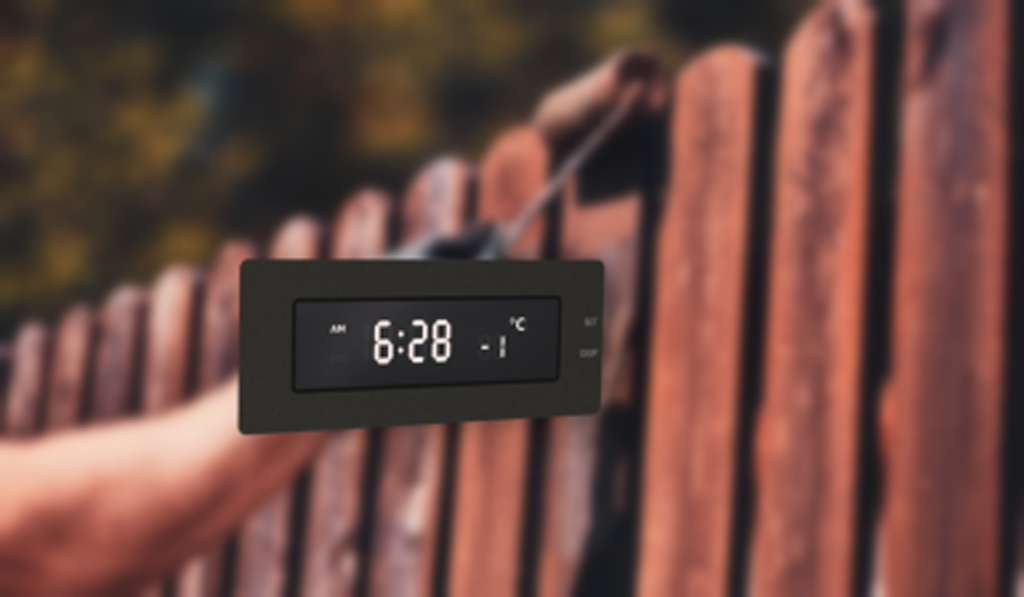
**6:28**
